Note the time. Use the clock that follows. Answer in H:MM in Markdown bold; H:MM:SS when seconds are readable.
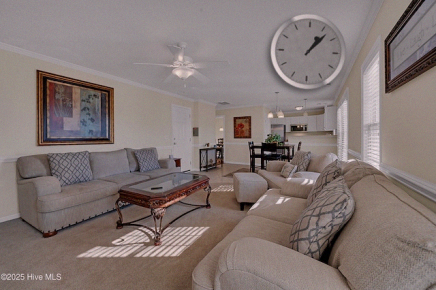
**1:07**
